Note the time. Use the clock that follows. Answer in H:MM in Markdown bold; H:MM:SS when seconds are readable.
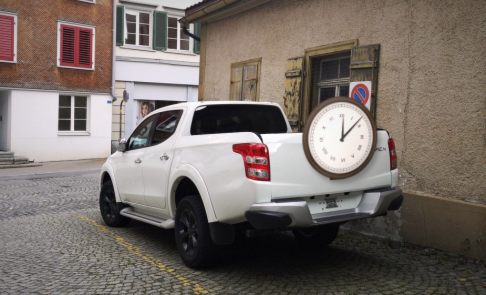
**12:08**
